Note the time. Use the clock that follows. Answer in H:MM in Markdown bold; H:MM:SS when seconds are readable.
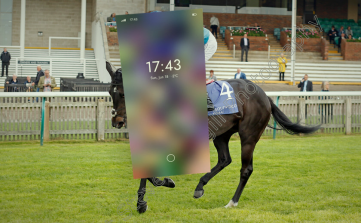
**17:43**
